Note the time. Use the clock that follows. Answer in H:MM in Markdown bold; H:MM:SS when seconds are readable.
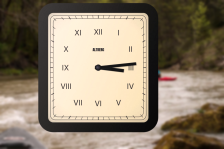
**3:14**
